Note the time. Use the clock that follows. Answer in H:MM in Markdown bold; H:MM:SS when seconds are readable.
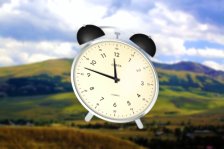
**11:47**
